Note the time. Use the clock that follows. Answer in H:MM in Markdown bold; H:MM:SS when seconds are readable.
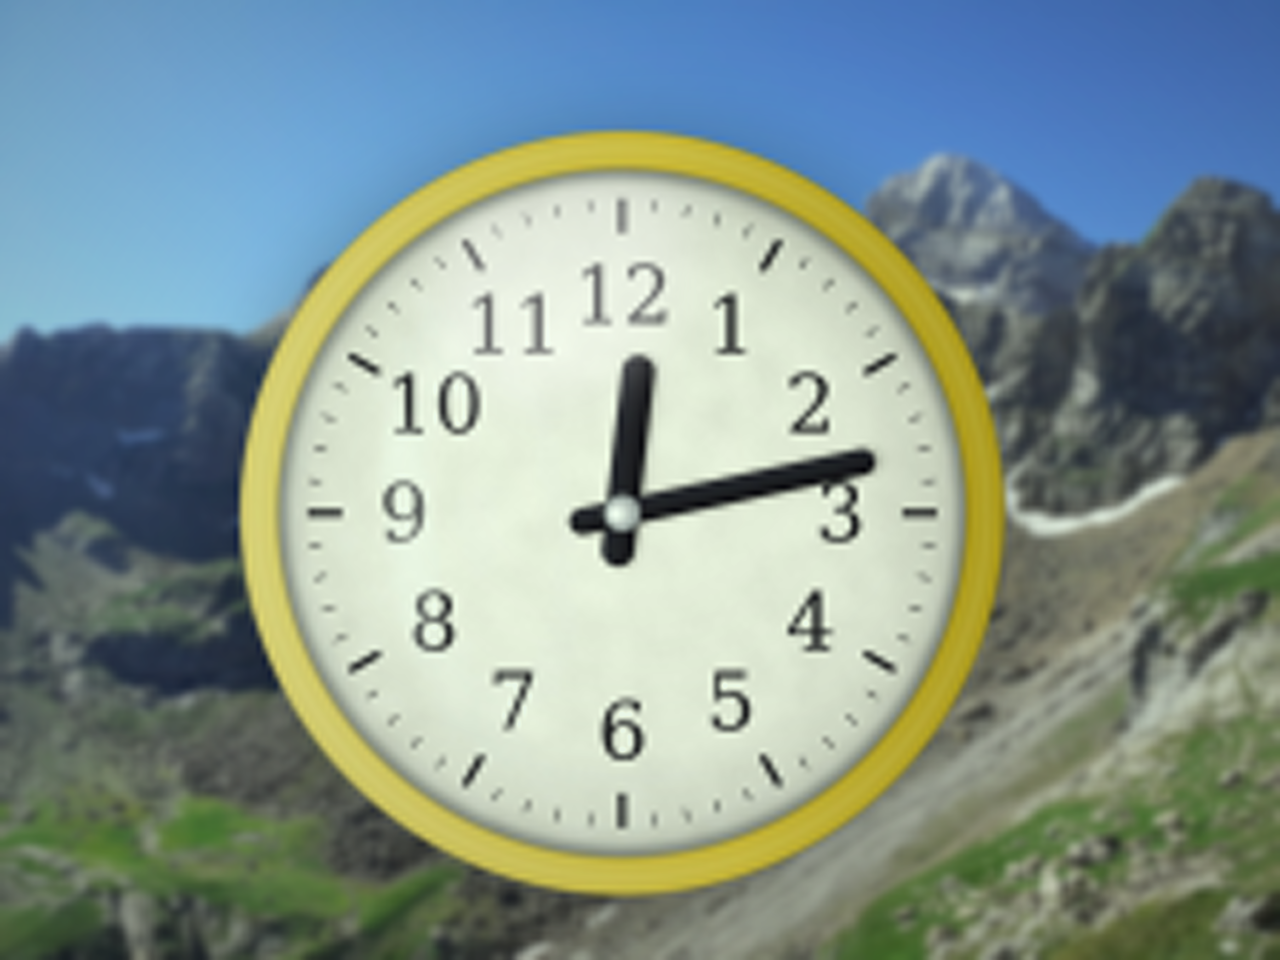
**12:13**
